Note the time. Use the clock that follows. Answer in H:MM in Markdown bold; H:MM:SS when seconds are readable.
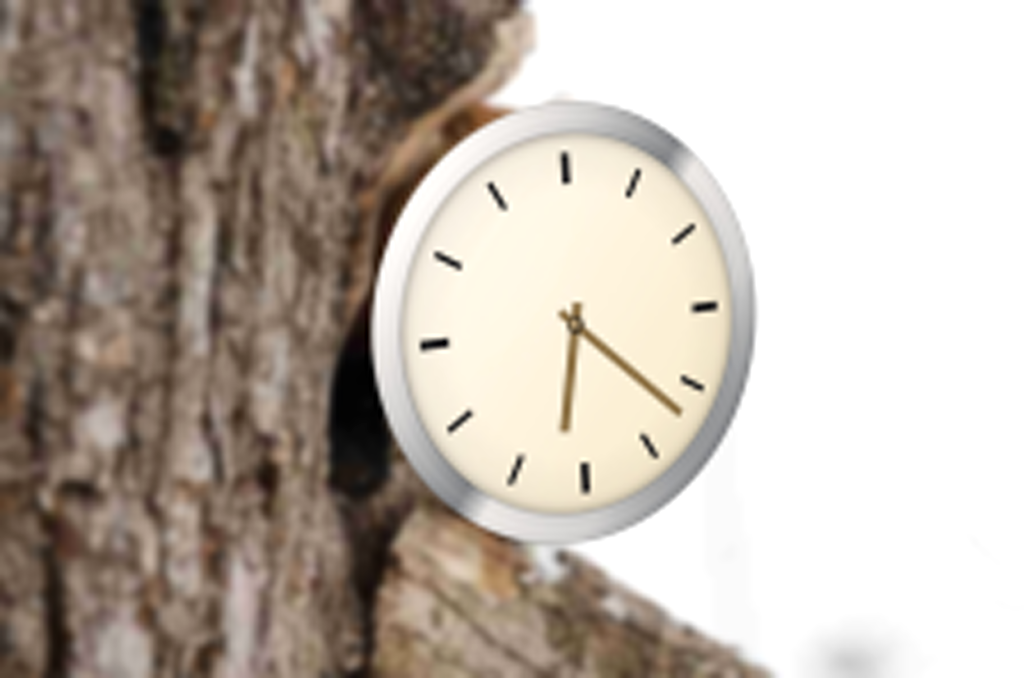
**6:22**
